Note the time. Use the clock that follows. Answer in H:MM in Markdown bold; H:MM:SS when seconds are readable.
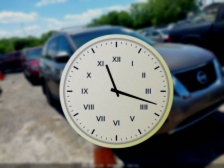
**11:18**
